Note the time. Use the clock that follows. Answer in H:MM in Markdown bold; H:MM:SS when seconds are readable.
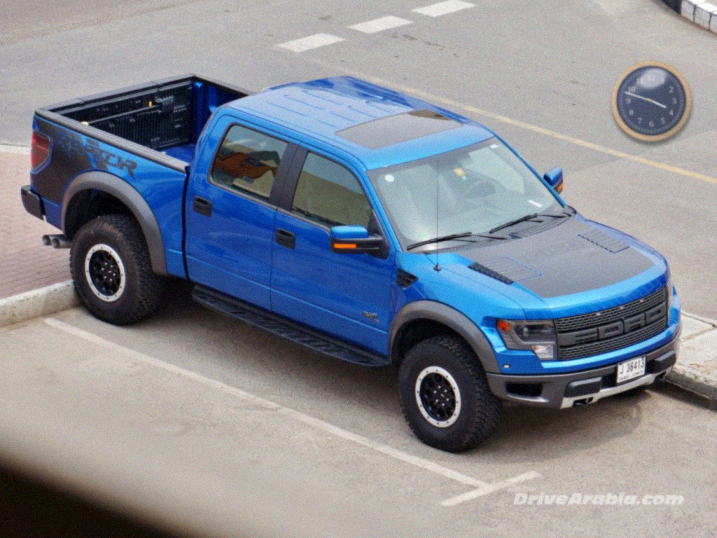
**3:48**
